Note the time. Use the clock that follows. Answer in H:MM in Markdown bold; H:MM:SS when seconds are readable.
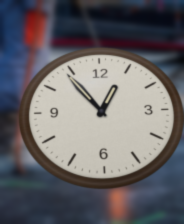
**12:54**
